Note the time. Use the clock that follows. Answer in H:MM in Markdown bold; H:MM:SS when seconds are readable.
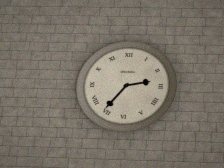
**2:36**
